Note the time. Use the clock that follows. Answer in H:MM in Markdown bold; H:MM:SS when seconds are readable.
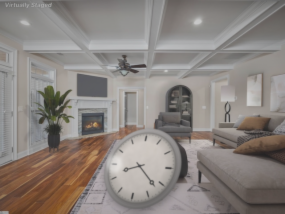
**8:22**
